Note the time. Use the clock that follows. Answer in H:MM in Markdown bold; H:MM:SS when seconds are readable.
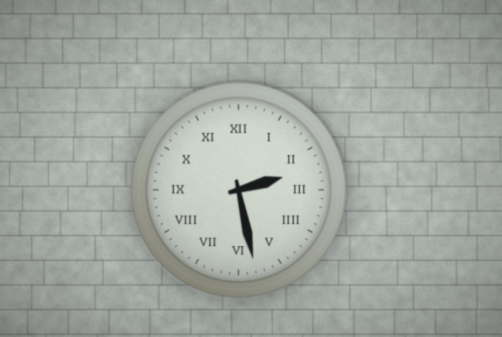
**2:28**
